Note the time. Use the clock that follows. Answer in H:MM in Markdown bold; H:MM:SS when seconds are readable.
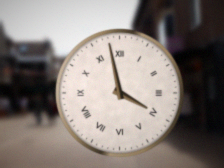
**3:58**
